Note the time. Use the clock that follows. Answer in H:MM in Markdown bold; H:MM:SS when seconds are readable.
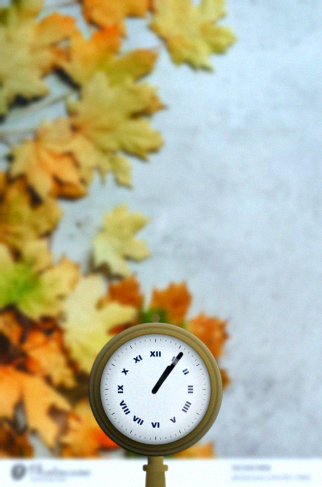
**1:06**
